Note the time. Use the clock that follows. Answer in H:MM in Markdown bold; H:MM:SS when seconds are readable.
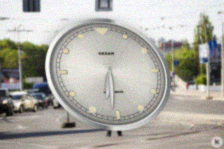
**6:31**
